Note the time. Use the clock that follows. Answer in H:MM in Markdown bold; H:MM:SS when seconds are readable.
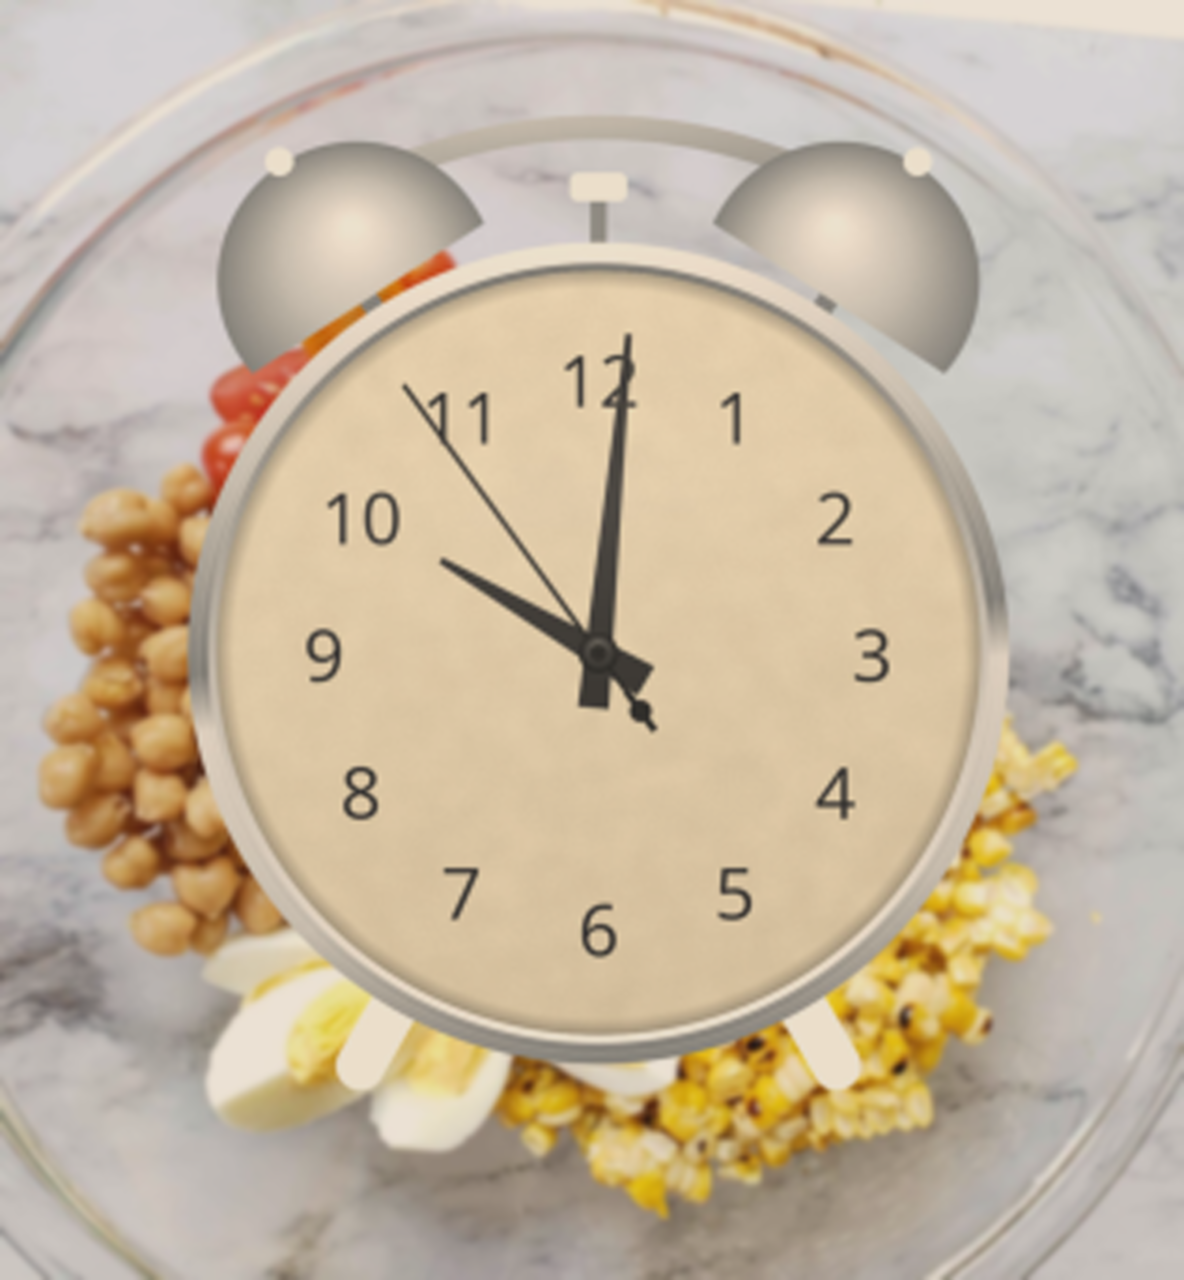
**10:00:54**
